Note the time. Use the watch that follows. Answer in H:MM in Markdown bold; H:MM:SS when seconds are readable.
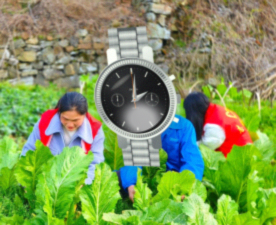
**2:01**
